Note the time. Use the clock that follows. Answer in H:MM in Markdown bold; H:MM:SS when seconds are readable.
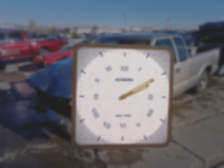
**2:10**
